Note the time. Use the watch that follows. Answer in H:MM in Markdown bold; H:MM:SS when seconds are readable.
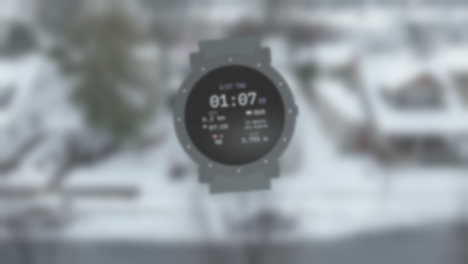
**1:07**
